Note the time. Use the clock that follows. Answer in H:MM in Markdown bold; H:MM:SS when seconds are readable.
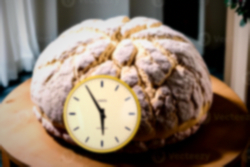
**5:55**
